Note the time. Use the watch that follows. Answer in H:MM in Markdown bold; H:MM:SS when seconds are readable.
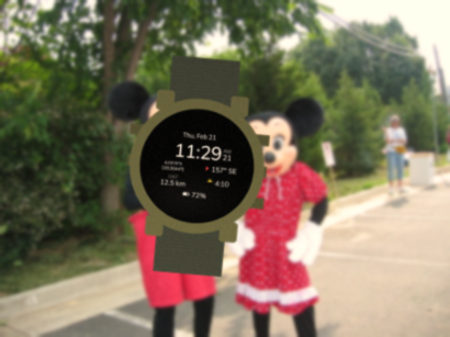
**11:29**
